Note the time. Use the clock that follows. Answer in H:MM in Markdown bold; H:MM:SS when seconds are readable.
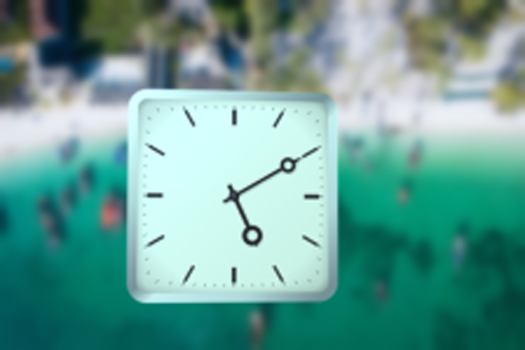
**5:10**
